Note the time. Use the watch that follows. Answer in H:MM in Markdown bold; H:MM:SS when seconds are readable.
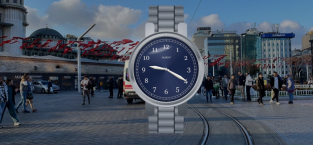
**9:20**
